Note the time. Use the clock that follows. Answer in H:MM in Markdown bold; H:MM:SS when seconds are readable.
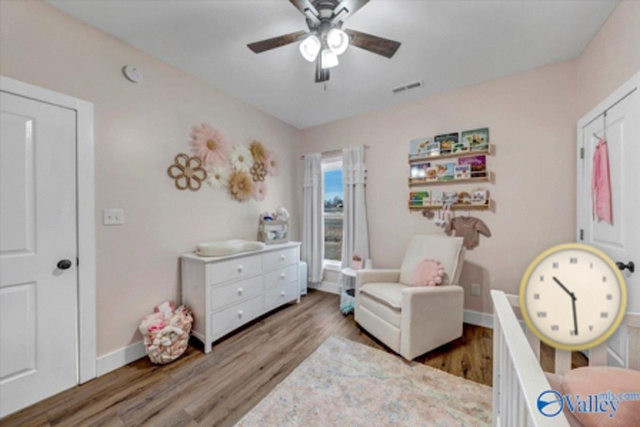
**10:29**
